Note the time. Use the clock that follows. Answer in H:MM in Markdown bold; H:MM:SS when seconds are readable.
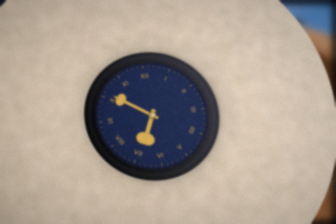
**6:51**
